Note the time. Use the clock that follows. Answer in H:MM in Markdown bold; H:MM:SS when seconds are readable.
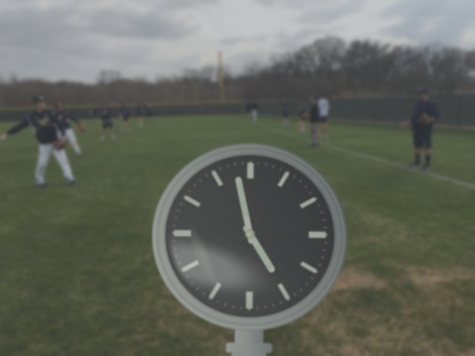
**4:58**
